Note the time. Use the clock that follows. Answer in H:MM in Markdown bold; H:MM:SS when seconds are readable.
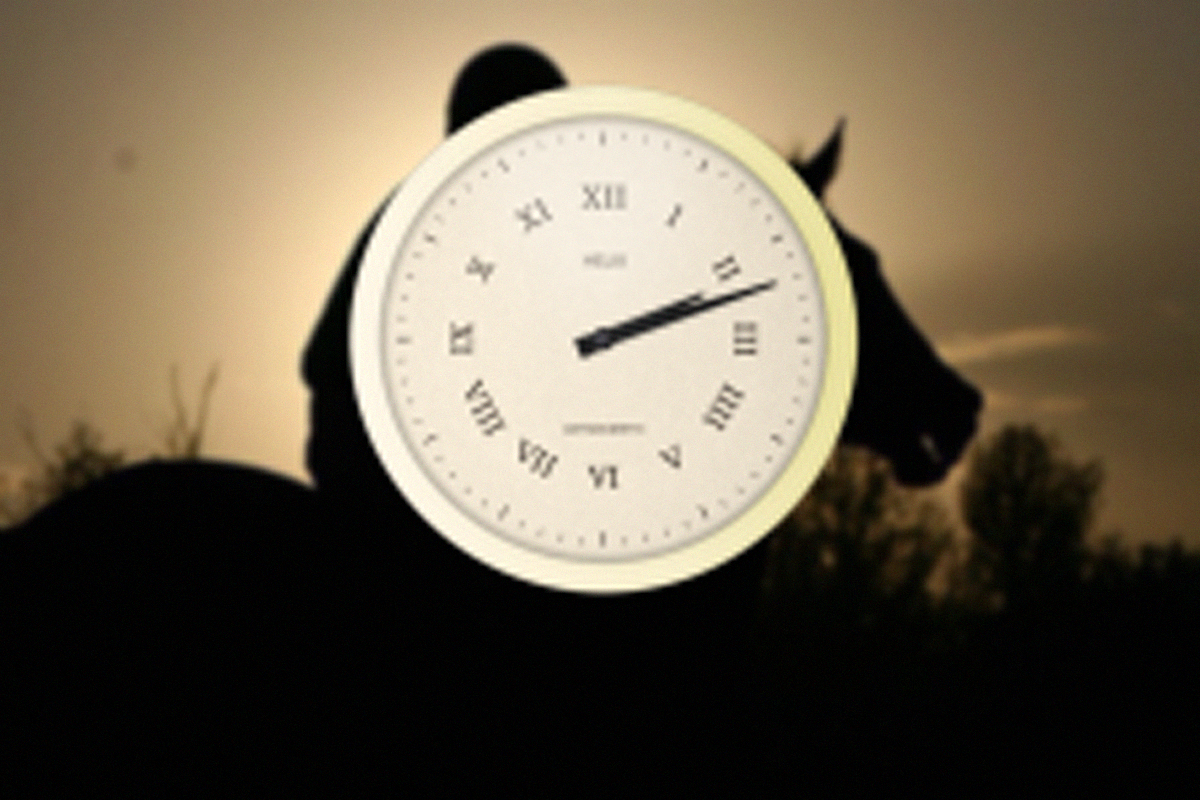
**2:12**
